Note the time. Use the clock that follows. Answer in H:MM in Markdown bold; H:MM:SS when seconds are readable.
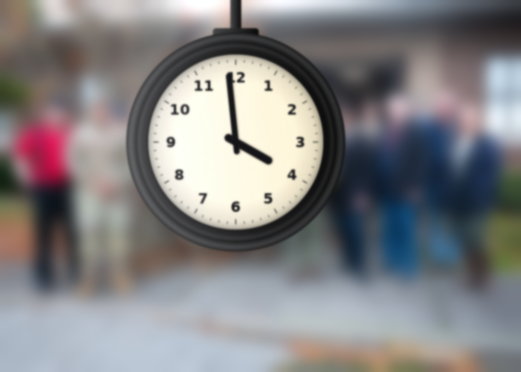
**3:59**
